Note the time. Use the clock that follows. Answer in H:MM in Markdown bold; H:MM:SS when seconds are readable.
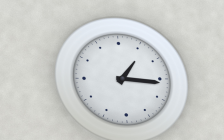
**1:16**
